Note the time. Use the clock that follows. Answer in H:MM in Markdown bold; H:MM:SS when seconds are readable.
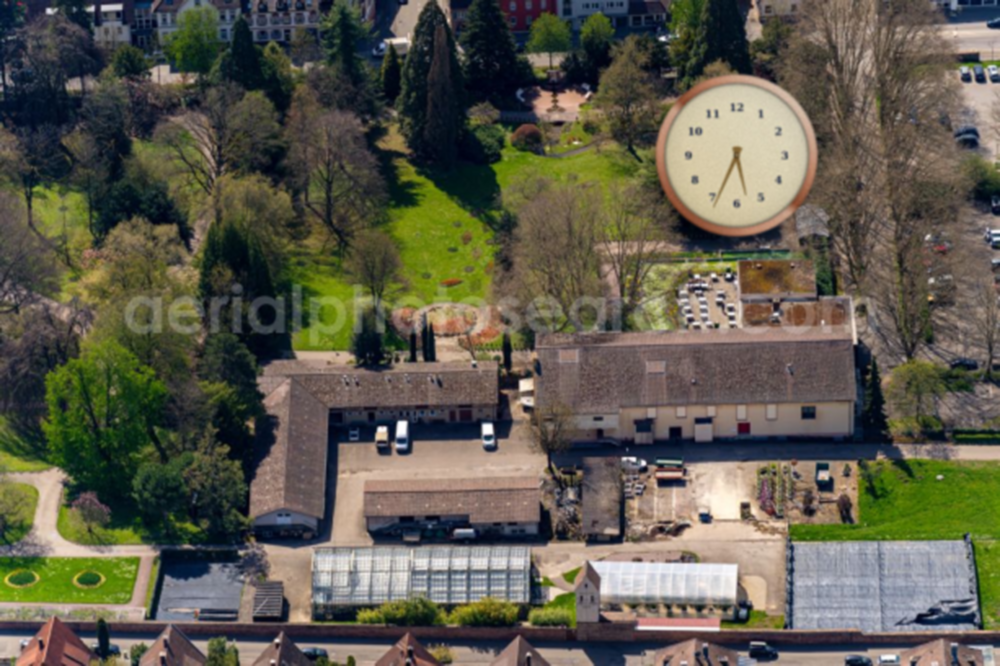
**5:34**
